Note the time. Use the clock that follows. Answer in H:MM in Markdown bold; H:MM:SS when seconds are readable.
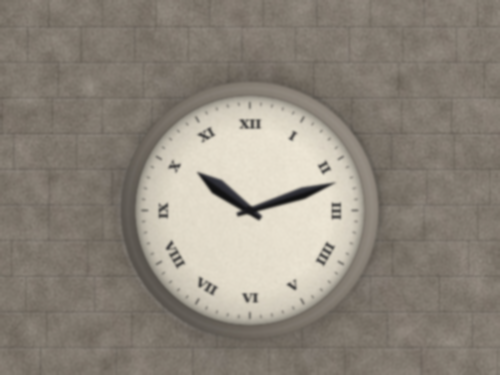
**10:12**
